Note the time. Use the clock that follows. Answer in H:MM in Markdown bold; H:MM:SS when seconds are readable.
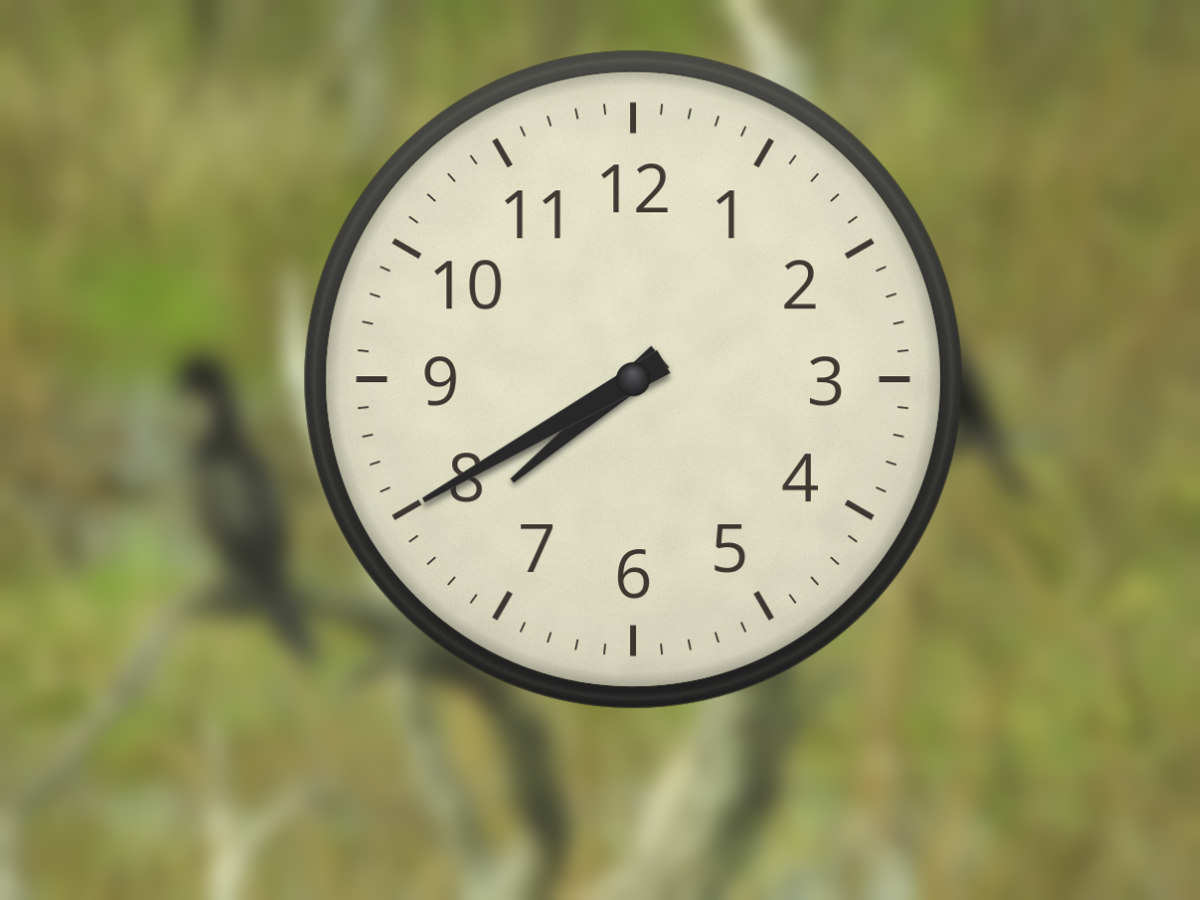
**7:40**
